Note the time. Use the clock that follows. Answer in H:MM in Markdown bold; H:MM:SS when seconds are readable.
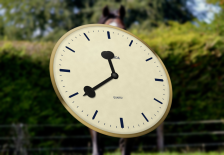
**11:39**
